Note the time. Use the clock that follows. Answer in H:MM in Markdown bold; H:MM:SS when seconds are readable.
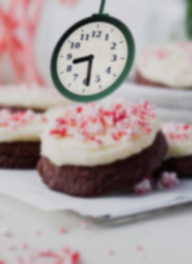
**8:29**
